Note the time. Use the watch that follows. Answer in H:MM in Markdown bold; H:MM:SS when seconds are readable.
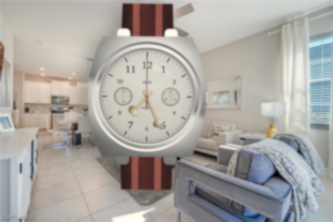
**7:26**
